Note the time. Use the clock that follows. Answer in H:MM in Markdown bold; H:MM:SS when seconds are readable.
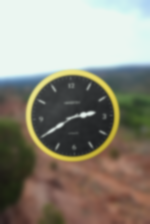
**2:40**
